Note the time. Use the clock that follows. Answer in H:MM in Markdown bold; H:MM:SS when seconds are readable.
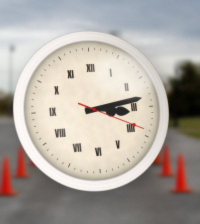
**3:13:19**
